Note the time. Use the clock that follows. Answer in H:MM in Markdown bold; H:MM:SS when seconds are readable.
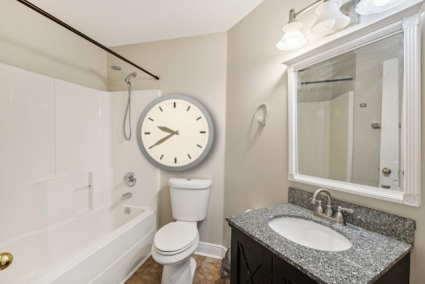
**9:40**
